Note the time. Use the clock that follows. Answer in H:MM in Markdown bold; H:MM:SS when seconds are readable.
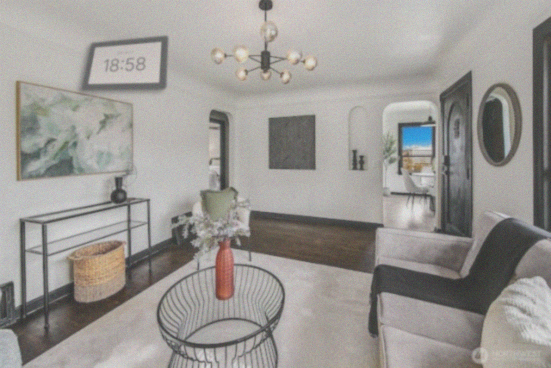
**18:58**
